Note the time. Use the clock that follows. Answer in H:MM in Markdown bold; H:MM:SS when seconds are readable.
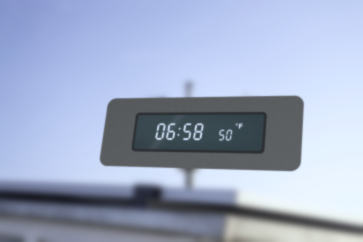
**6:58**
